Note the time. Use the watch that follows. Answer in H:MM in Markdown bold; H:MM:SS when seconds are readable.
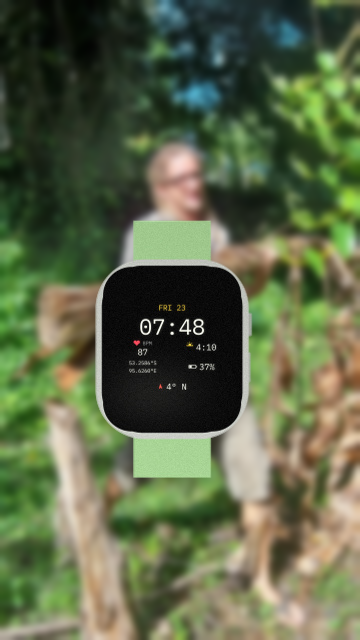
**7:48**
